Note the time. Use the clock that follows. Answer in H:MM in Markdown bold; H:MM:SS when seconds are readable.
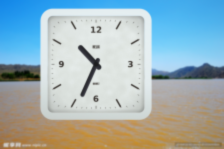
**10:34**
